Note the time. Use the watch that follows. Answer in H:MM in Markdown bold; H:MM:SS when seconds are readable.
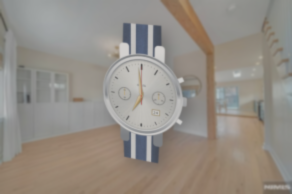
**6:59**
